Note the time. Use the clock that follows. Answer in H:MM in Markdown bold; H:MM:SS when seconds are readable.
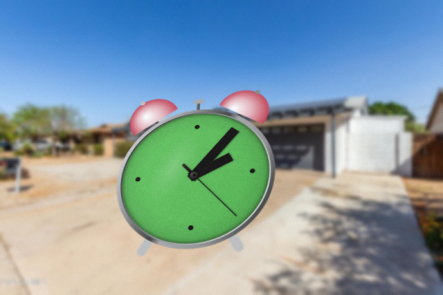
**2:06:23**
